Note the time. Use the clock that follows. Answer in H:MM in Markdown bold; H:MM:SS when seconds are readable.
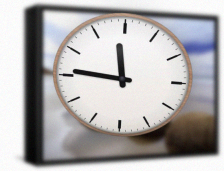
**11:46**
